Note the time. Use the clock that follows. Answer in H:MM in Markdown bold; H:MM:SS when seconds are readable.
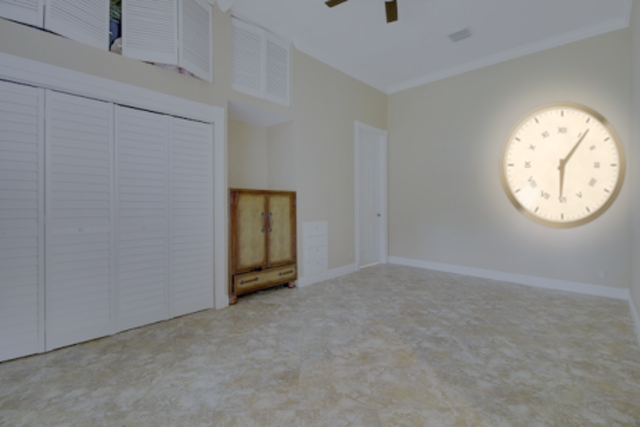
**6:06**
